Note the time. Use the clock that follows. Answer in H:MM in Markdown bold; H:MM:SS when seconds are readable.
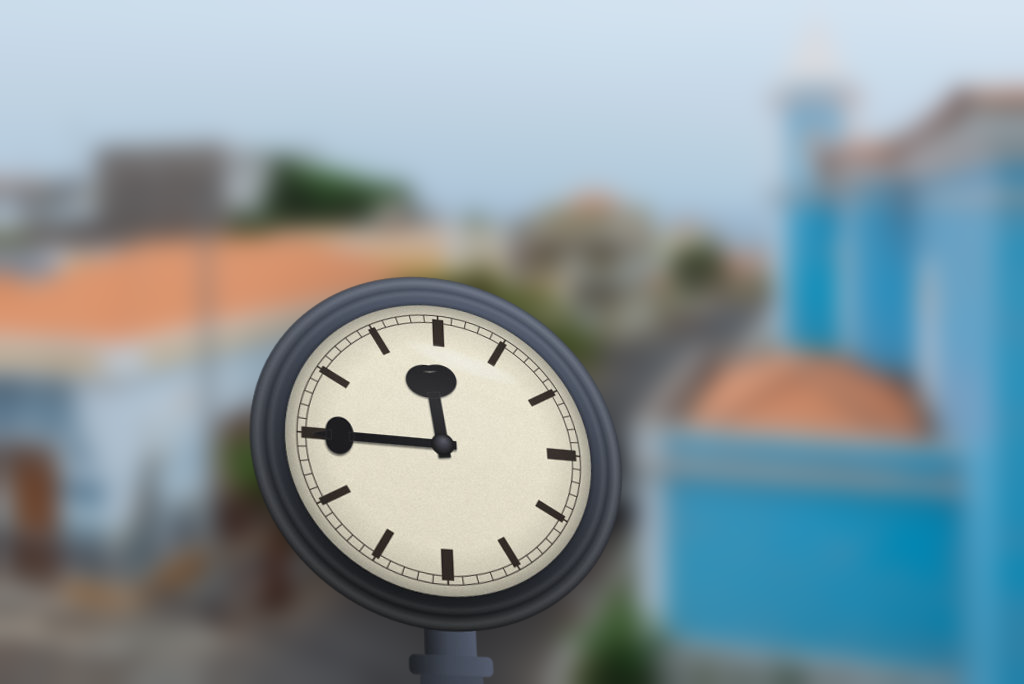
**11:45**
